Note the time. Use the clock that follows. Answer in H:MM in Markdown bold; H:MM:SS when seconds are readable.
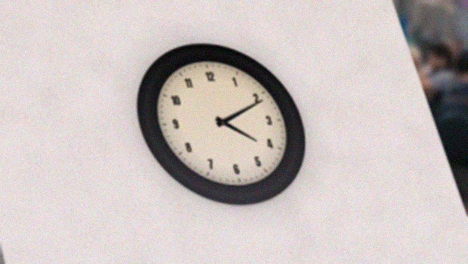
**4:11**
